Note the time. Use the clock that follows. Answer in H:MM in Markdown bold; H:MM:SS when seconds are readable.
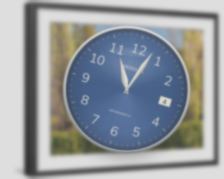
**11:03**
